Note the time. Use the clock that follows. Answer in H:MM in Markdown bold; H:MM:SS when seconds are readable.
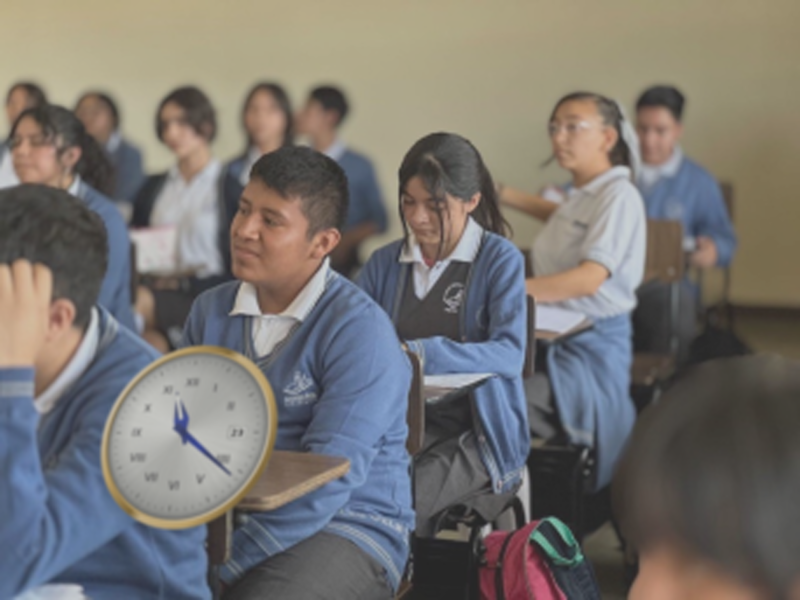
**11:21**
